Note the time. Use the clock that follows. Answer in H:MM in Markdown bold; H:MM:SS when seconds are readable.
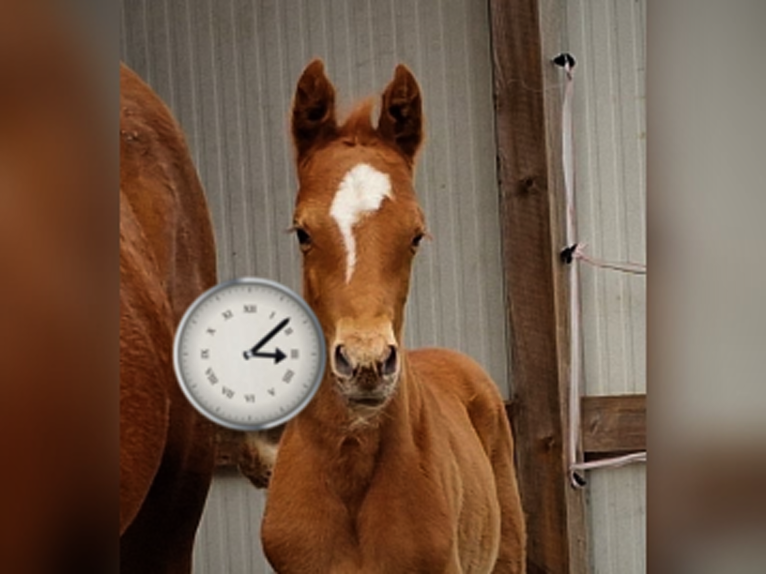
**3:08**
